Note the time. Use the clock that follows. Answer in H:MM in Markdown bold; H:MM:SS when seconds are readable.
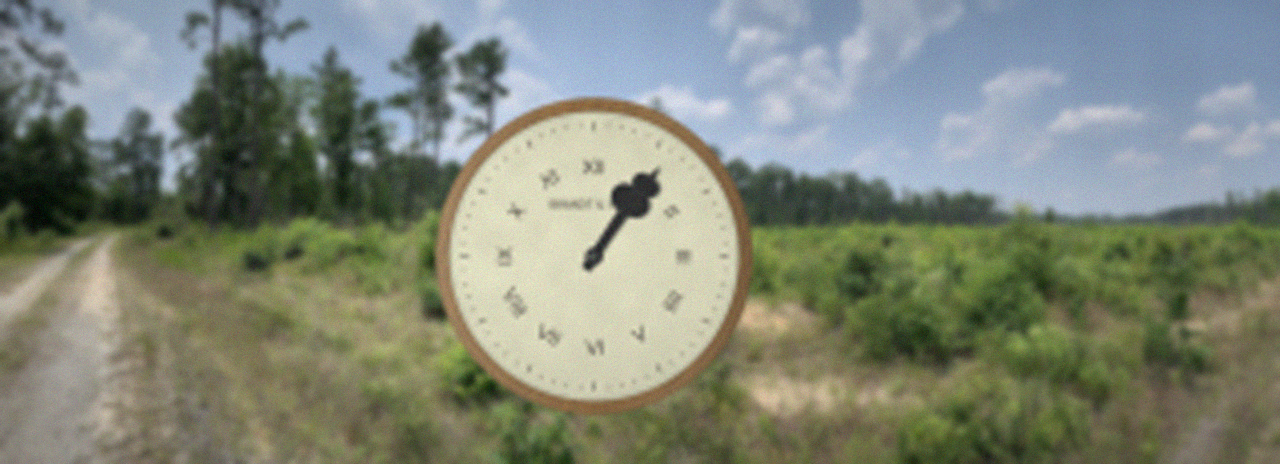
**1:06**
